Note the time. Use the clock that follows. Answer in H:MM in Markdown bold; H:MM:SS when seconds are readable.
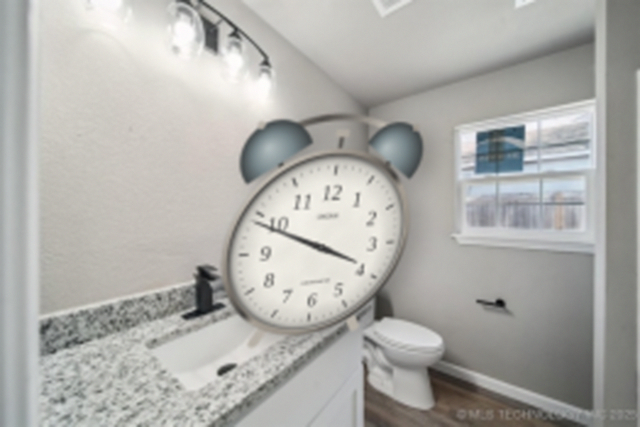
**3:49**
